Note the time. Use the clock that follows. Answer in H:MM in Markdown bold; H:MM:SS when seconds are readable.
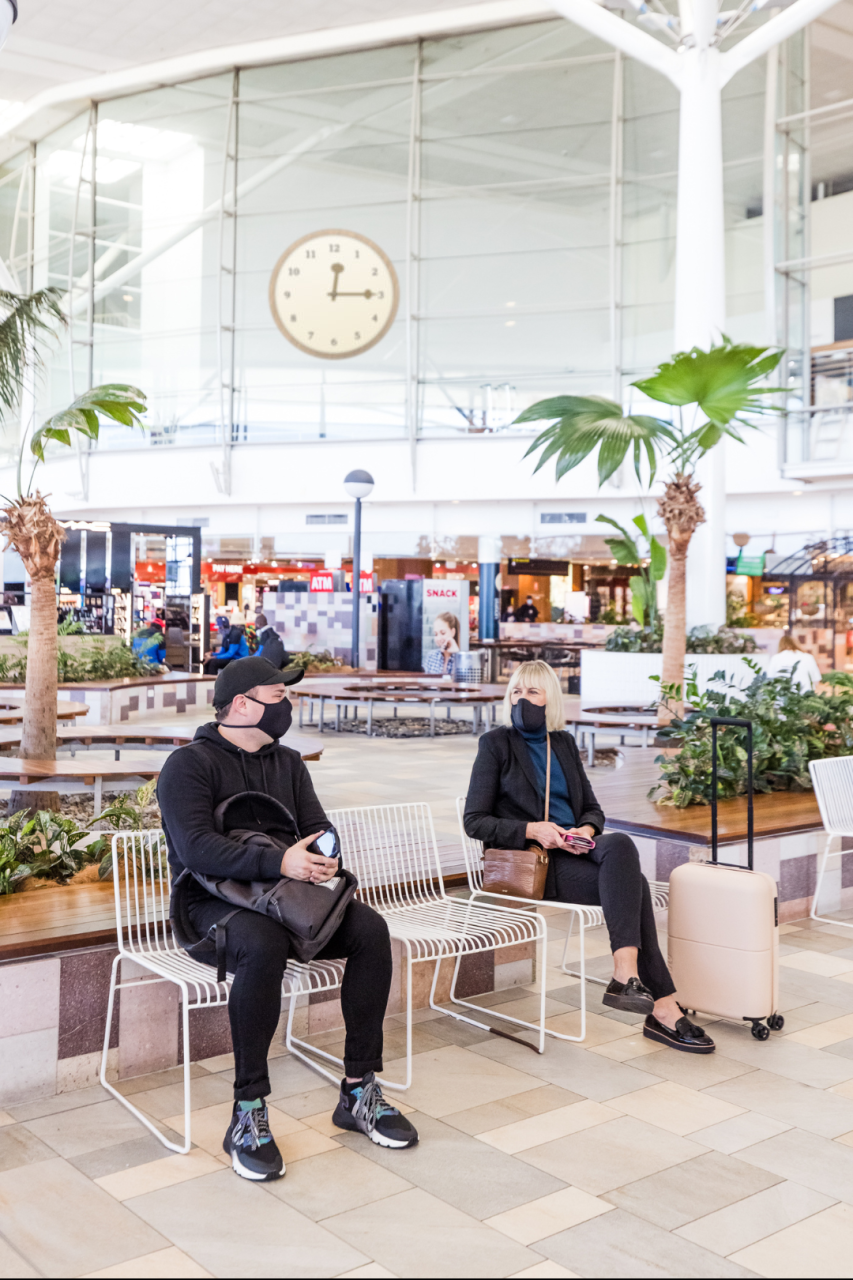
**12:15**
